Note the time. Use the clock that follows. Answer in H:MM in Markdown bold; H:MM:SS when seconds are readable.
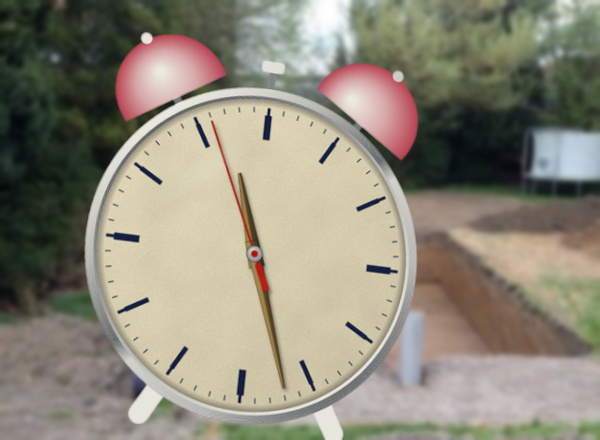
**11:26:56**
